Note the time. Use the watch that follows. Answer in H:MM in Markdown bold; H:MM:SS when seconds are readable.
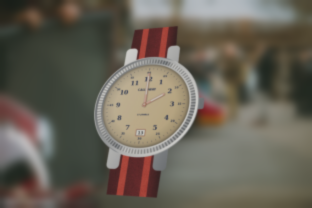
**2:00**
